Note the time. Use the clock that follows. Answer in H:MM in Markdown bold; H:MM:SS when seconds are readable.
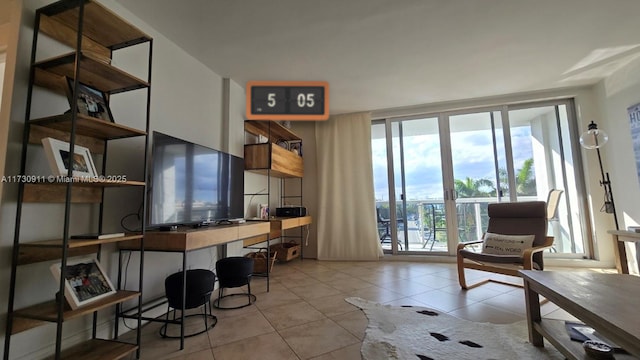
**5:05**
